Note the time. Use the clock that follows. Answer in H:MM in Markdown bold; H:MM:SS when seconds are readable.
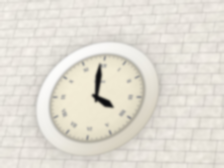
**3:59**
